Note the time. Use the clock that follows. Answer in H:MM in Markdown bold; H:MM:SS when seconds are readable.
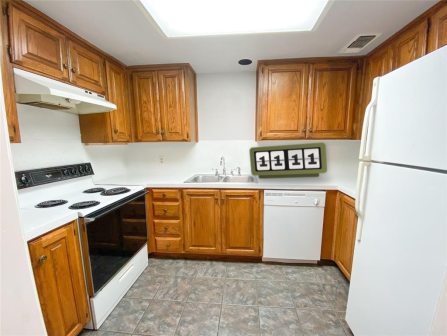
**11:11**
